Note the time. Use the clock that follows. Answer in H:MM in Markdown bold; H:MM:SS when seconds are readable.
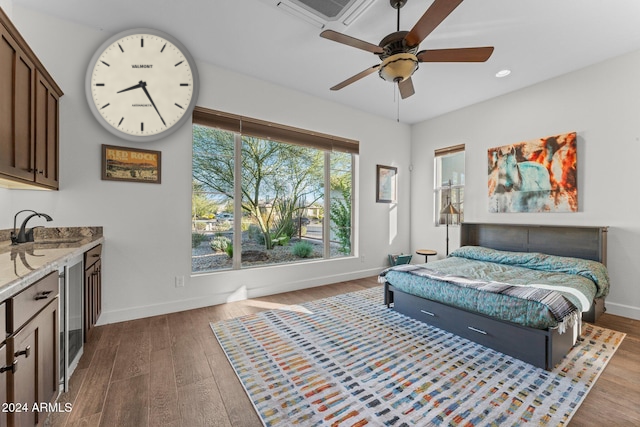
**8:25**
